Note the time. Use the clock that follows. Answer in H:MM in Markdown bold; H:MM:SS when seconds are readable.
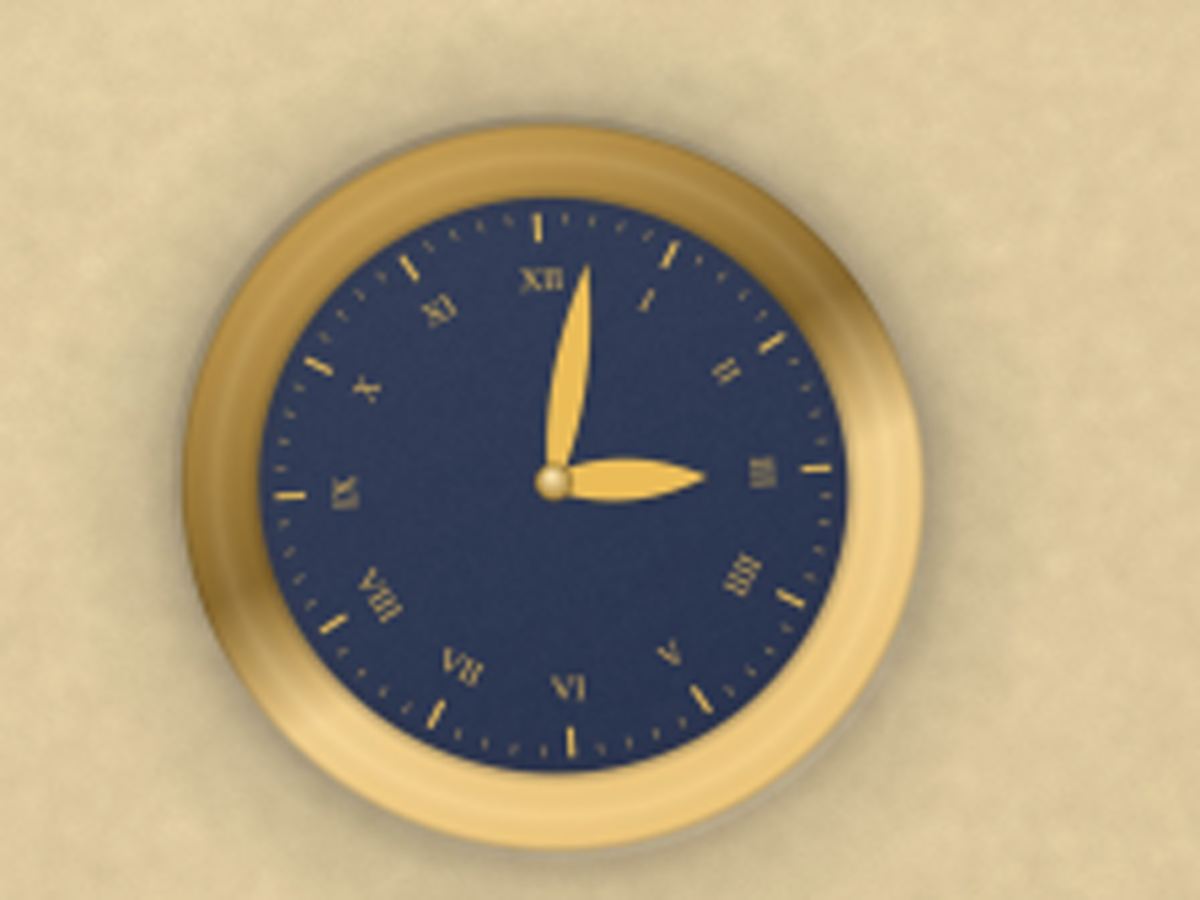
**3:02**
